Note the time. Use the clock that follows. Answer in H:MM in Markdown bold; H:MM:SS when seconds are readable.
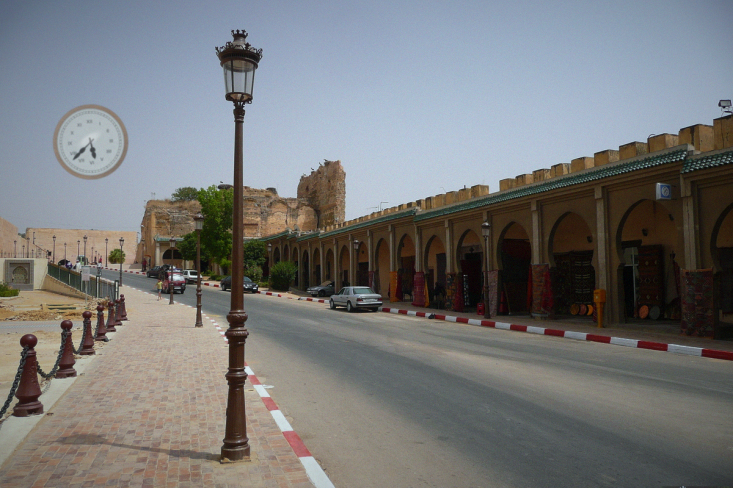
**5:38**
